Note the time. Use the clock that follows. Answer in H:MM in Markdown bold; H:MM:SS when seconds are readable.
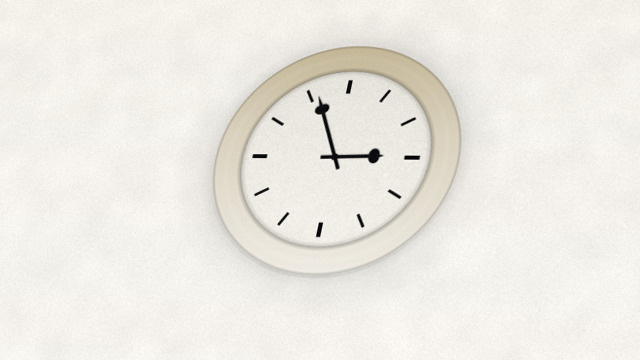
**2:56**
